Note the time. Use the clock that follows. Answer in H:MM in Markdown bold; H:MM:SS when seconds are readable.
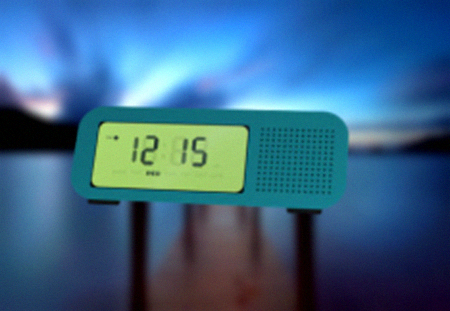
**12:15**
